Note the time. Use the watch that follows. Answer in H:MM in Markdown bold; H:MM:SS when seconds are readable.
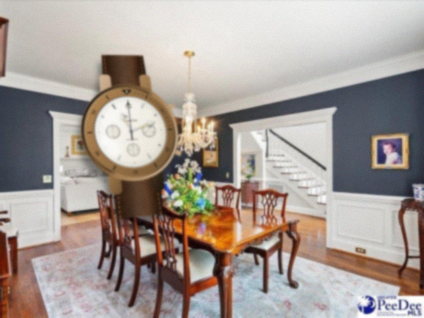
**11:12**
